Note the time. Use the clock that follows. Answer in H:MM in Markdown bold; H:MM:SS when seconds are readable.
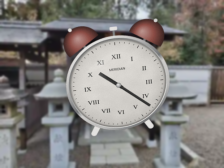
**10:22**
